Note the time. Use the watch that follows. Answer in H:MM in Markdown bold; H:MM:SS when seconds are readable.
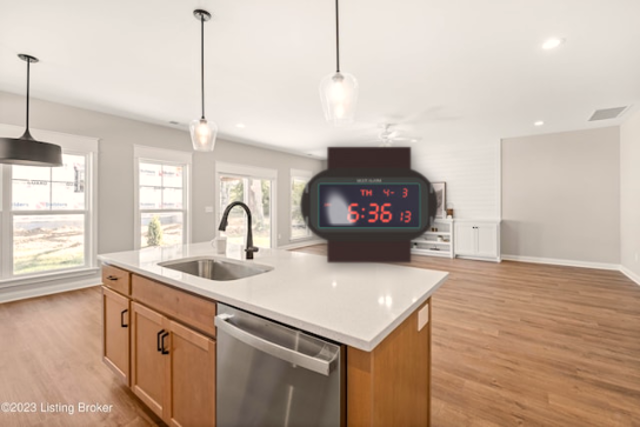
**6:36:13**
